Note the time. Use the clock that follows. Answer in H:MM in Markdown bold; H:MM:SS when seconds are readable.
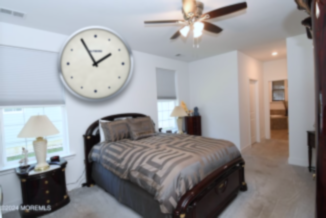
**1:55**
